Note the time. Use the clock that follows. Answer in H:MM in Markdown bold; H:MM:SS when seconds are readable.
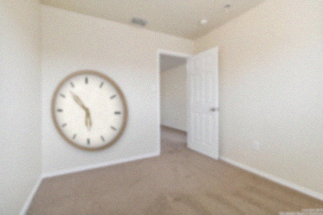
**5:53**
